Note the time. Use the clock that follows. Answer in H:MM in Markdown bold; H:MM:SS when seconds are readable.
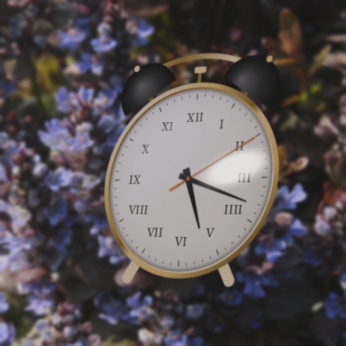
**5:18:10**
